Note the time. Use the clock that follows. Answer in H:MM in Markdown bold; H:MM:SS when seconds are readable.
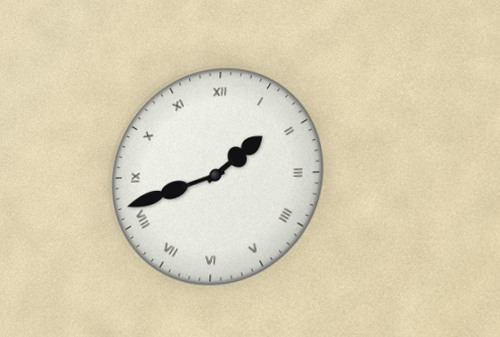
**1:42**
